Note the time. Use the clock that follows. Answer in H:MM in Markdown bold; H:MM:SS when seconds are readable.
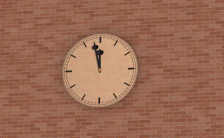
**11:58**
